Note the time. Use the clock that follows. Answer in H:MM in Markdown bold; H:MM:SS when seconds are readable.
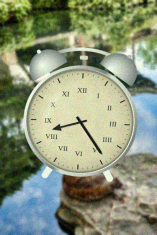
**8:24**
